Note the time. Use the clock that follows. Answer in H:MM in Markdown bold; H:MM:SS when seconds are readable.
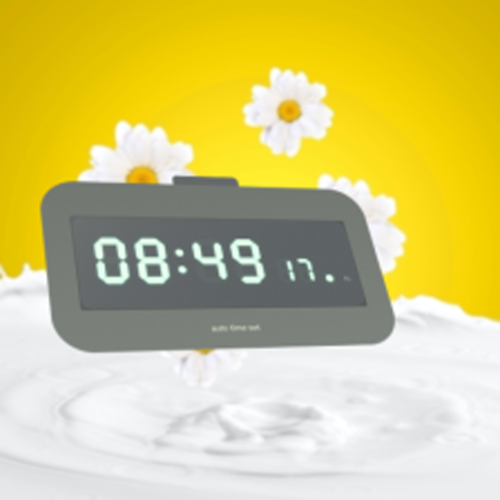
**8:49:17**
